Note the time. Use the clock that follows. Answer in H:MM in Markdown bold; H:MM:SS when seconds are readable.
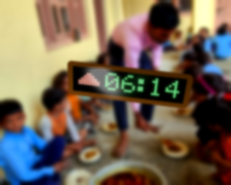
**6:14**
